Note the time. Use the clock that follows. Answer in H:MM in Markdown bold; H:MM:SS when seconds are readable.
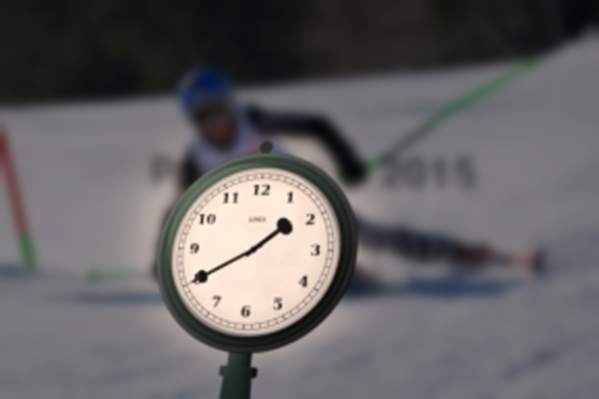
**1:40**
